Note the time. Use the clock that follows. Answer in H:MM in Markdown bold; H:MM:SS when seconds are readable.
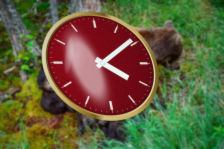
**4:09**
